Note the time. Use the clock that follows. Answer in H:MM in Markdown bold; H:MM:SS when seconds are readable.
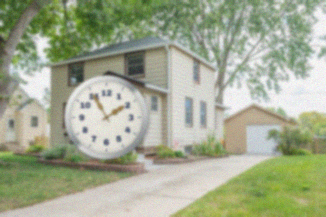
**1:55**
